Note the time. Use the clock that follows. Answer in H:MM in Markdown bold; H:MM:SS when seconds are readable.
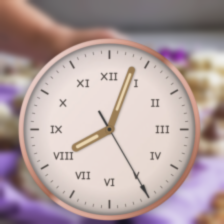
**8:03:25**
